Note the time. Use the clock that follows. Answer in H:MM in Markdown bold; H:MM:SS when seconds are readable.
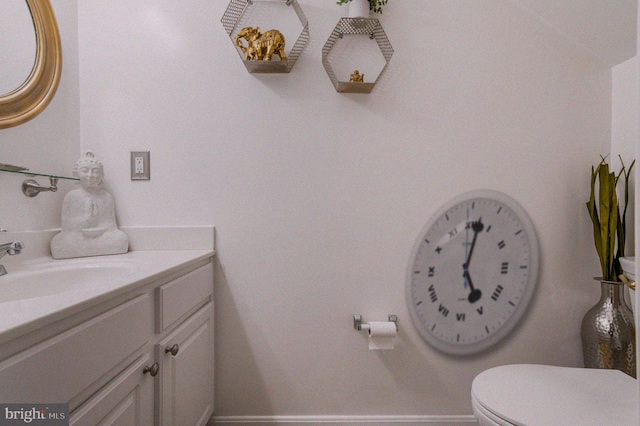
**5:01:59**
